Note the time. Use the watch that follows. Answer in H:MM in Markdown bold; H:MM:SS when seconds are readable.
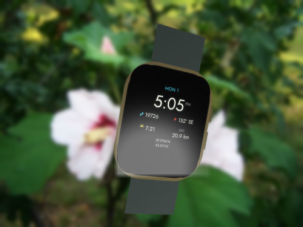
**5:05**
